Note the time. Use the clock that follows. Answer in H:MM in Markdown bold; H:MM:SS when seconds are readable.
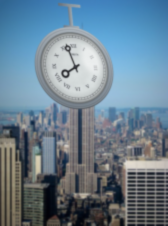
**7:57**
